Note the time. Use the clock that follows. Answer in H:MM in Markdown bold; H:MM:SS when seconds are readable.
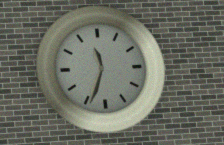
**11:34**
